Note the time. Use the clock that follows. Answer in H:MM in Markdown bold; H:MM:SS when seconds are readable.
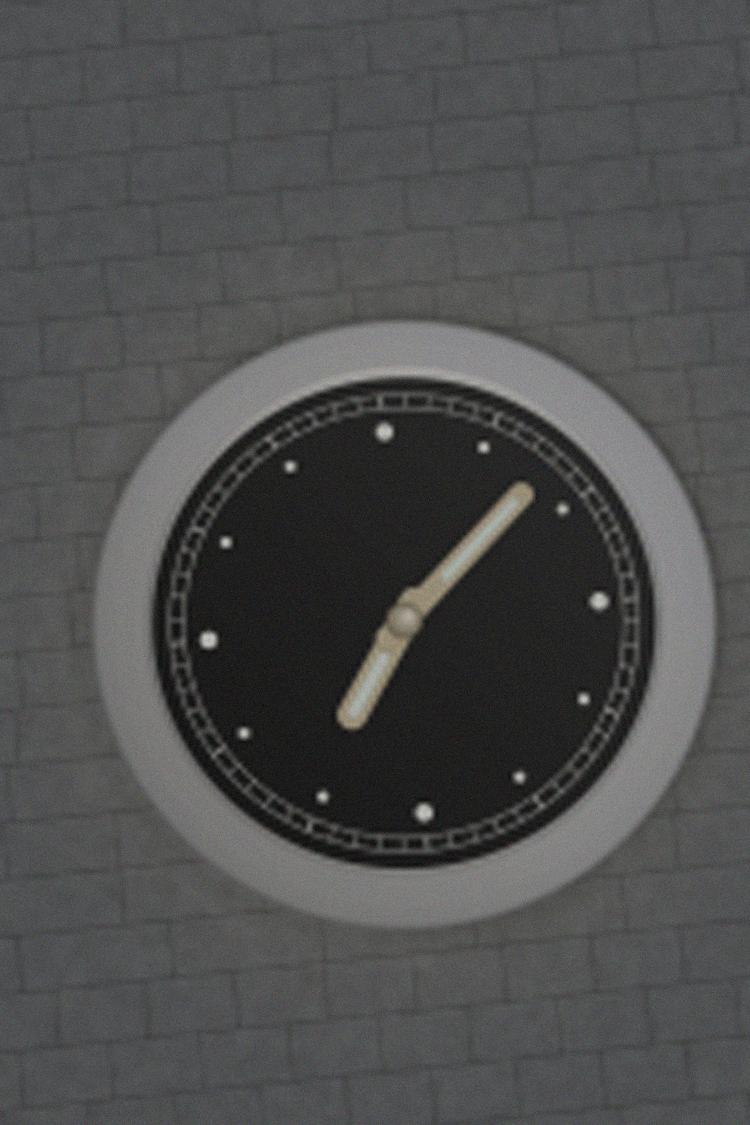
**7:08**
